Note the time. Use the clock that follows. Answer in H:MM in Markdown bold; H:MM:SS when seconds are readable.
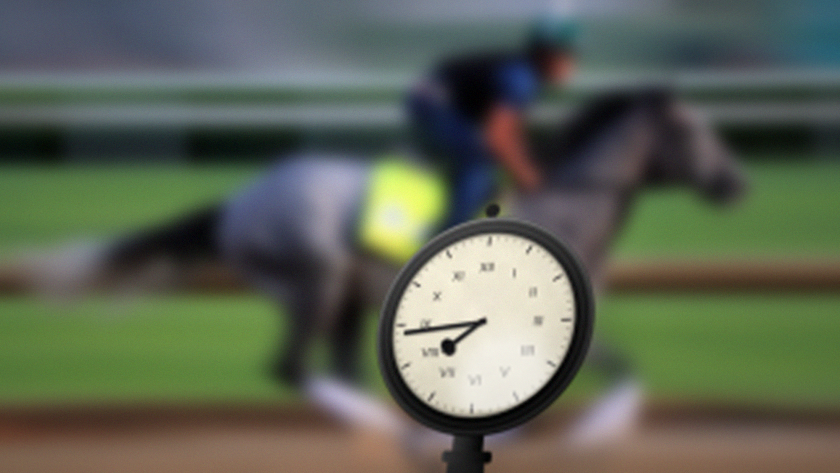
**7:44**
